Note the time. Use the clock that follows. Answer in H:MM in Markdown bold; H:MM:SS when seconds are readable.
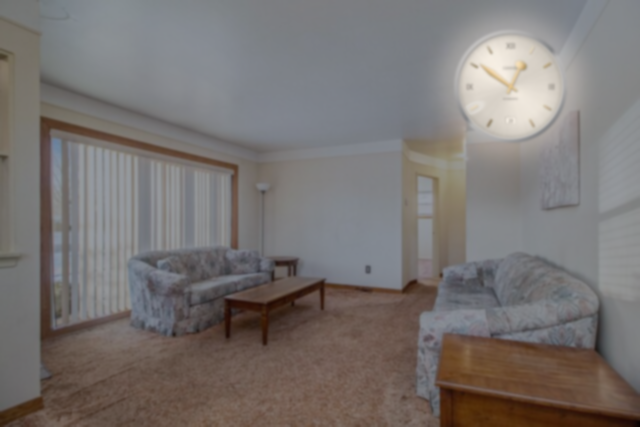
**12:51**
